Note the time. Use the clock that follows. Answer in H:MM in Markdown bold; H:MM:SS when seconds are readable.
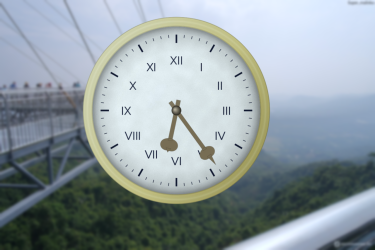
**6:24**
